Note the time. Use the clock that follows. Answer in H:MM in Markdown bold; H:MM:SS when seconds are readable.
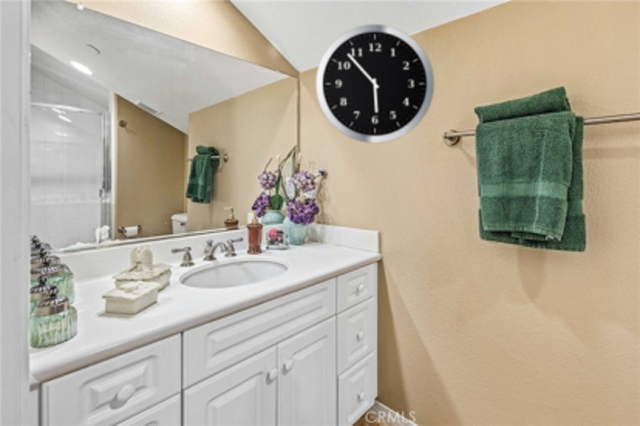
**5:53**
